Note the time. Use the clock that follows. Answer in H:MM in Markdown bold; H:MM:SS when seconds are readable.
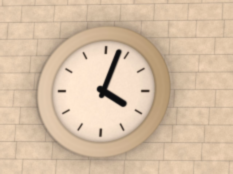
**4:03**
